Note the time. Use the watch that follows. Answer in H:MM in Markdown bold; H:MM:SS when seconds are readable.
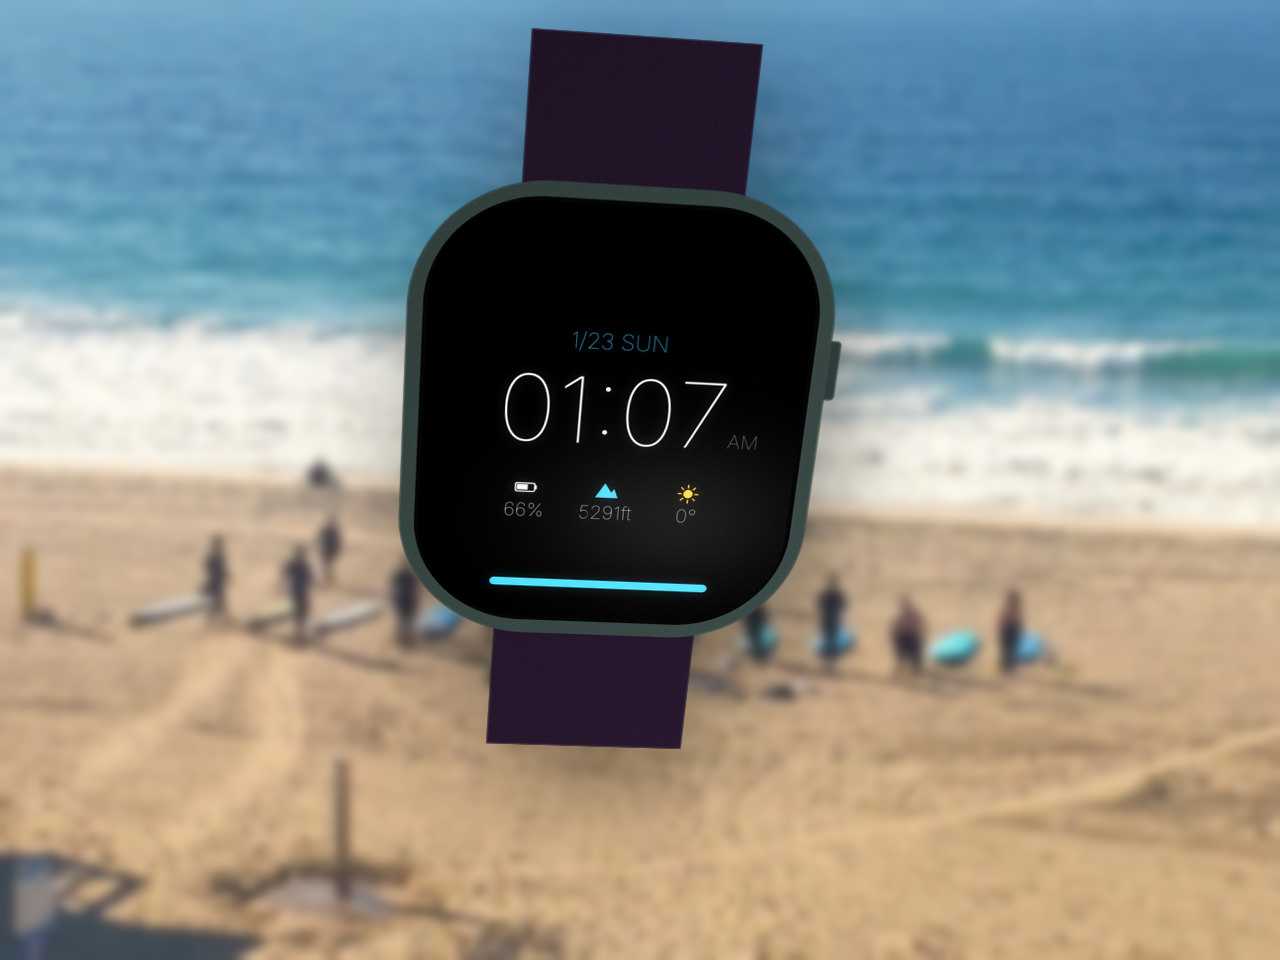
**1:07**
